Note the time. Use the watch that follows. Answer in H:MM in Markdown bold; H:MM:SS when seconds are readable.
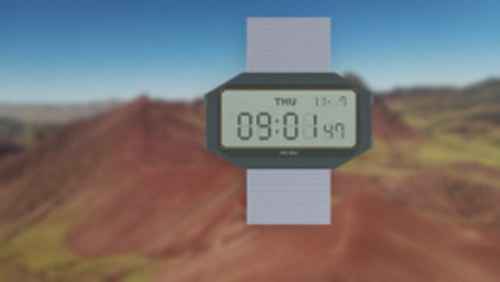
**9:01:47**
